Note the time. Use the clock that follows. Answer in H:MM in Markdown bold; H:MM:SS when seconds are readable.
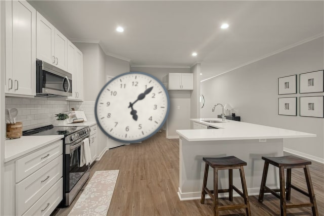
**5:07**
